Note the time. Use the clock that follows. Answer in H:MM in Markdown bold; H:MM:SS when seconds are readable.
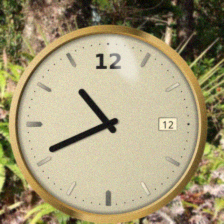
**10:41**
